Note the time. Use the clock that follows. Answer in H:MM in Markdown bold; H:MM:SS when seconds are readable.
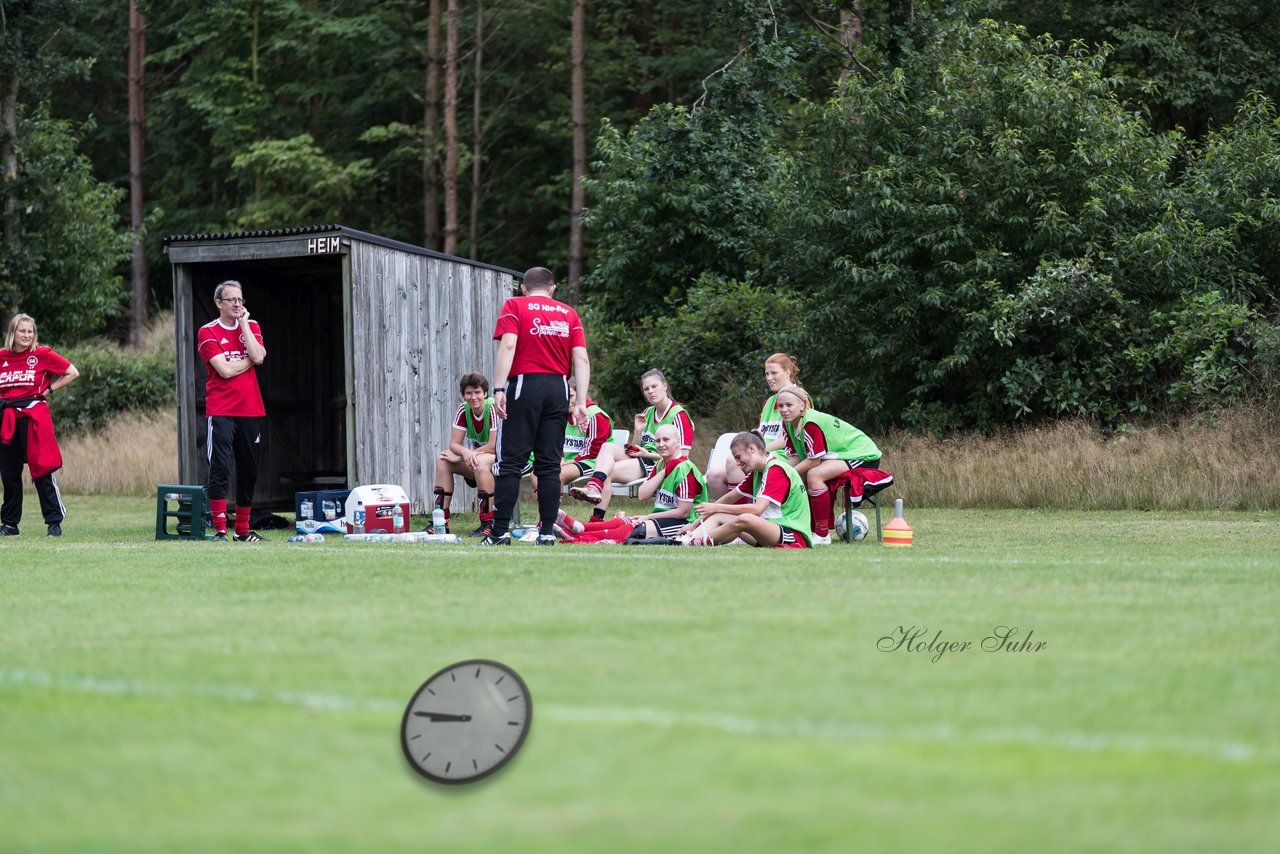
**8:45**
